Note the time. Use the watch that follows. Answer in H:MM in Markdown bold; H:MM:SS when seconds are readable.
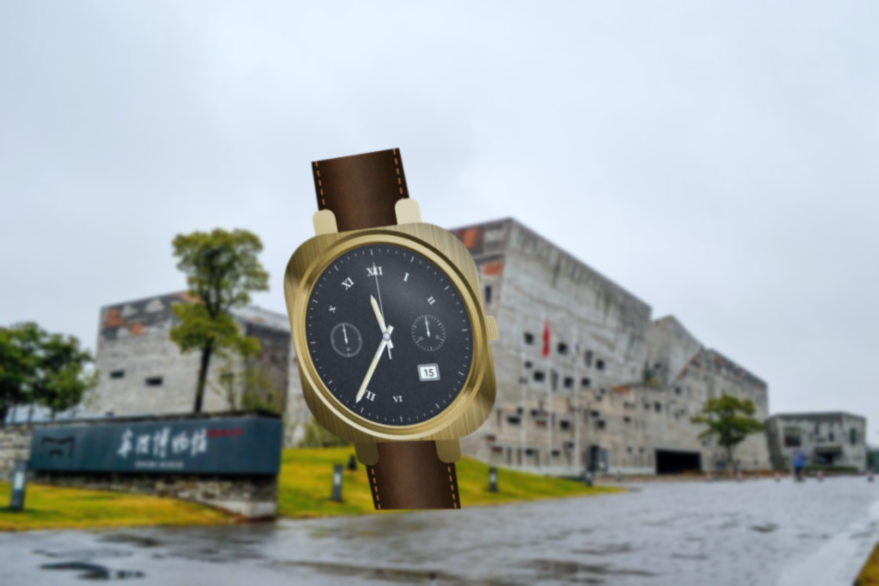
**11:36**
